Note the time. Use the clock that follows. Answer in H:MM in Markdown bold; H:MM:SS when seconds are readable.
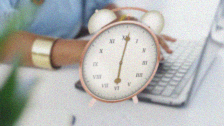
**6:01**
